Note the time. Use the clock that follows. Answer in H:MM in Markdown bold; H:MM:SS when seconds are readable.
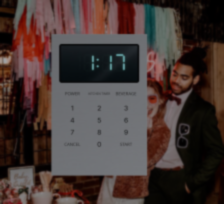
**1:17**
